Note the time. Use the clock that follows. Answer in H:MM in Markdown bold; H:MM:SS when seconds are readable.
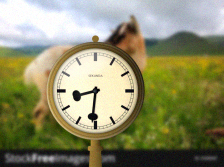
**8:31**
